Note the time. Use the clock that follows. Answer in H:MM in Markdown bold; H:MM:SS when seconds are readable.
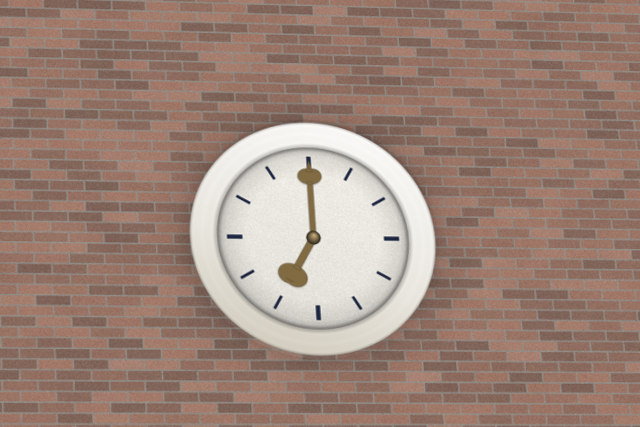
**7:00**
